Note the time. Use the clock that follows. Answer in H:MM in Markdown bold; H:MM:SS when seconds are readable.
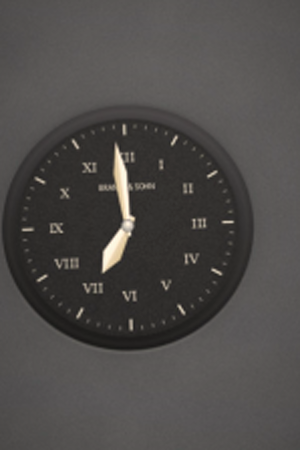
**6:59**
